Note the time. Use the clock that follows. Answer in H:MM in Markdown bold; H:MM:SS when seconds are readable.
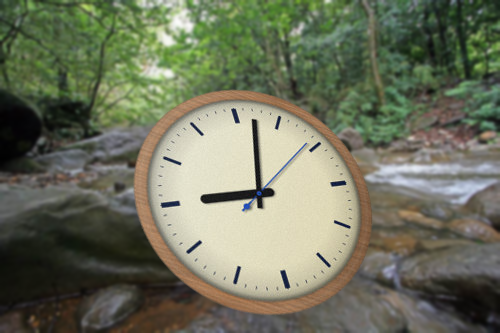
**9:02:09**
